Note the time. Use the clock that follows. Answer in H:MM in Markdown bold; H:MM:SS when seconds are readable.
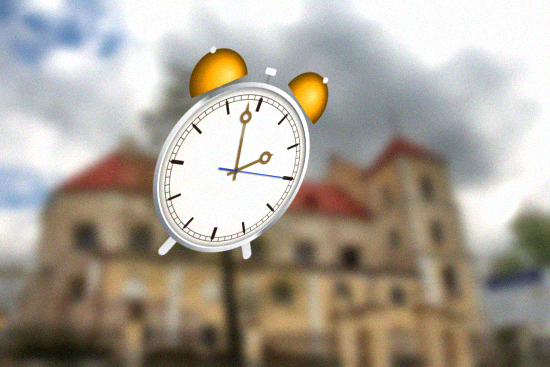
**1:58:15**
